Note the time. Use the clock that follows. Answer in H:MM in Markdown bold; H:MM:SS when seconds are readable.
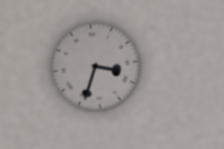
**3:34**
